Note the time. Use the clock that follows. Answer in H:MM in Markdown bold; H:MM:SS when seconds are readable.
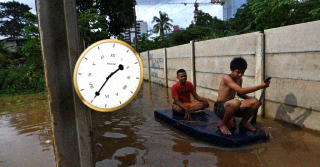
**1:35**
